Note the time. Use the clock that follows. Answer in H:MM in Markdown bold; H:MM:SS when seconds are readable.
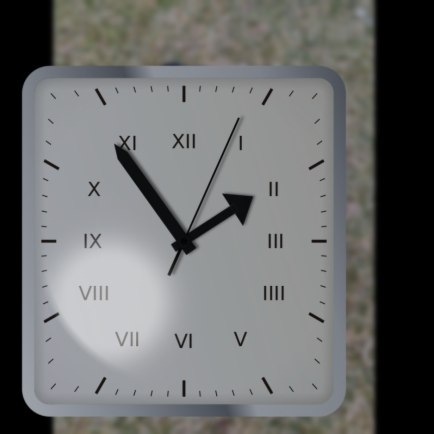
**1:54:04**
